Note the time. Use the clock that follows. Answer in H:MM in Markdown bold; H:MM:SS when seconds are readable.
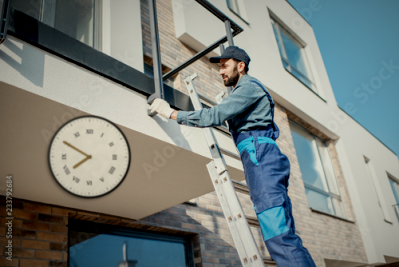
**7:50**
